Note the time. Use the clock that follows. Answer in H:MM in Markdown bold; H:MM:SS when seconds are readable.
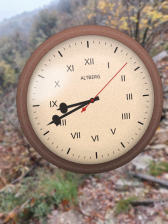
**8:41:08**
